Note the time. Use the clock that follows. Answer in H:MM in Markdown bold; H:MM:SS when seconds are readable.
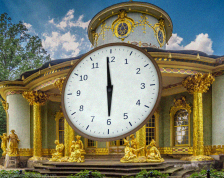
**5:59**
